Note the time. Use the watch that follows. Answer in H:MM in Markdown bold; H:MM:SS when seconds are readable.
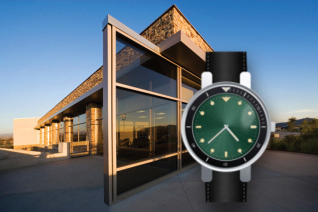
**4:38**
